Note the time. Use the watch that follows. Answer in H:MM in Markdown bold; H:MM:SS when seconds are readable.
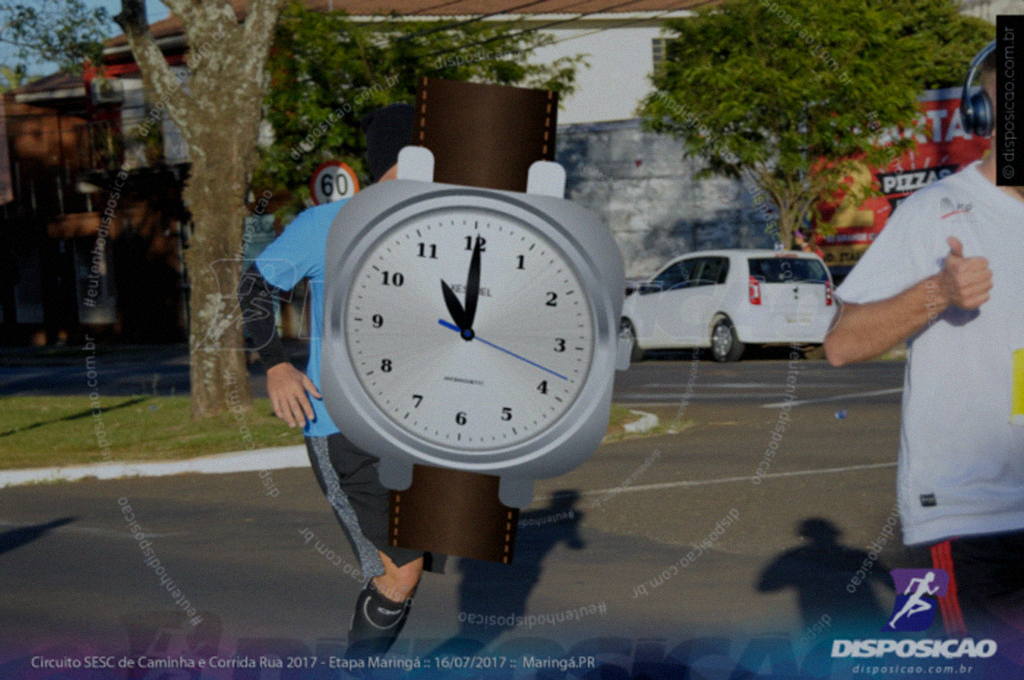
**11:00:18**
